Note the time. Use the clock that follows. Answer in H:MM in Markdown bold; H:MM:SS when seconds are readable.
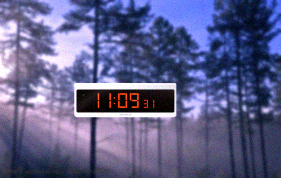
**11:09:31**
